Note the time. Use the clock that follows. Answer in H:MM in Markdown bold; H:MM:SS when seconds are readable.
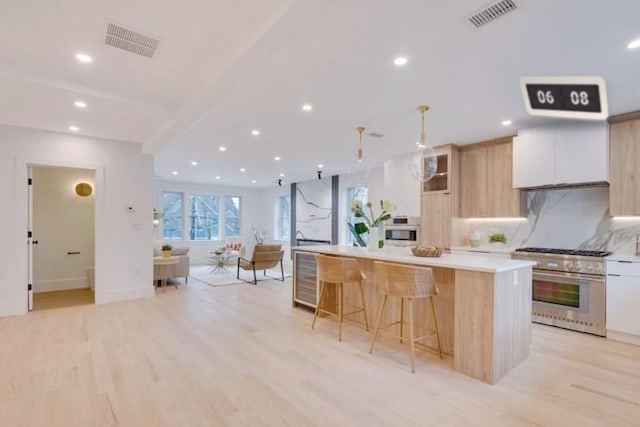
**6:08**
